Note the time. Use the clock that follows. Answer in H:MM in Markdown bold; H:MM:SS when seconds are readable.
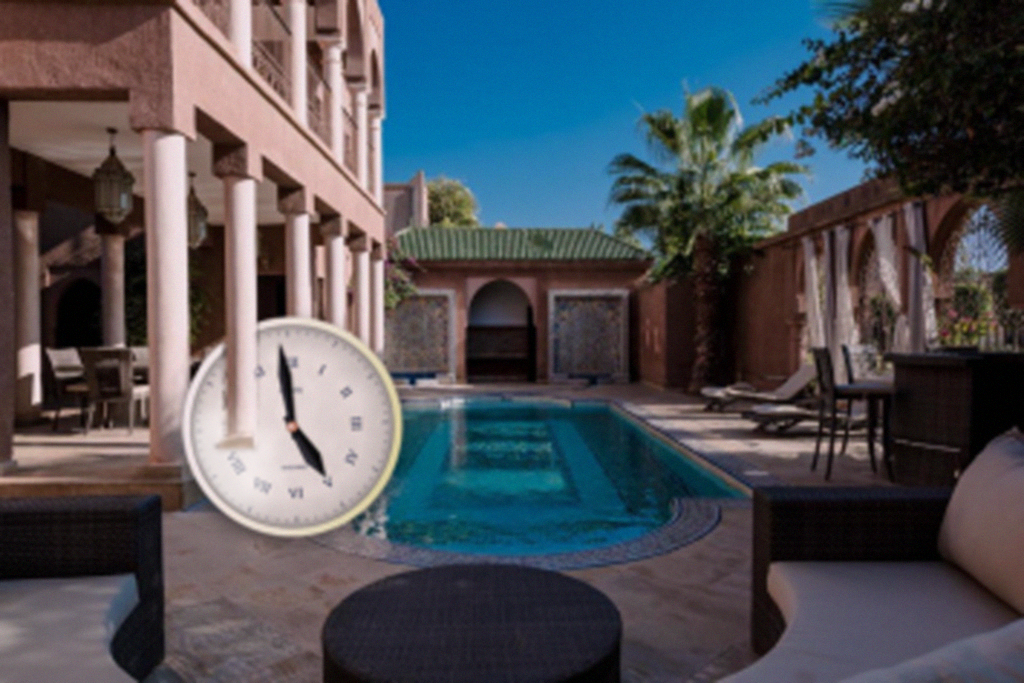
**4:59**
